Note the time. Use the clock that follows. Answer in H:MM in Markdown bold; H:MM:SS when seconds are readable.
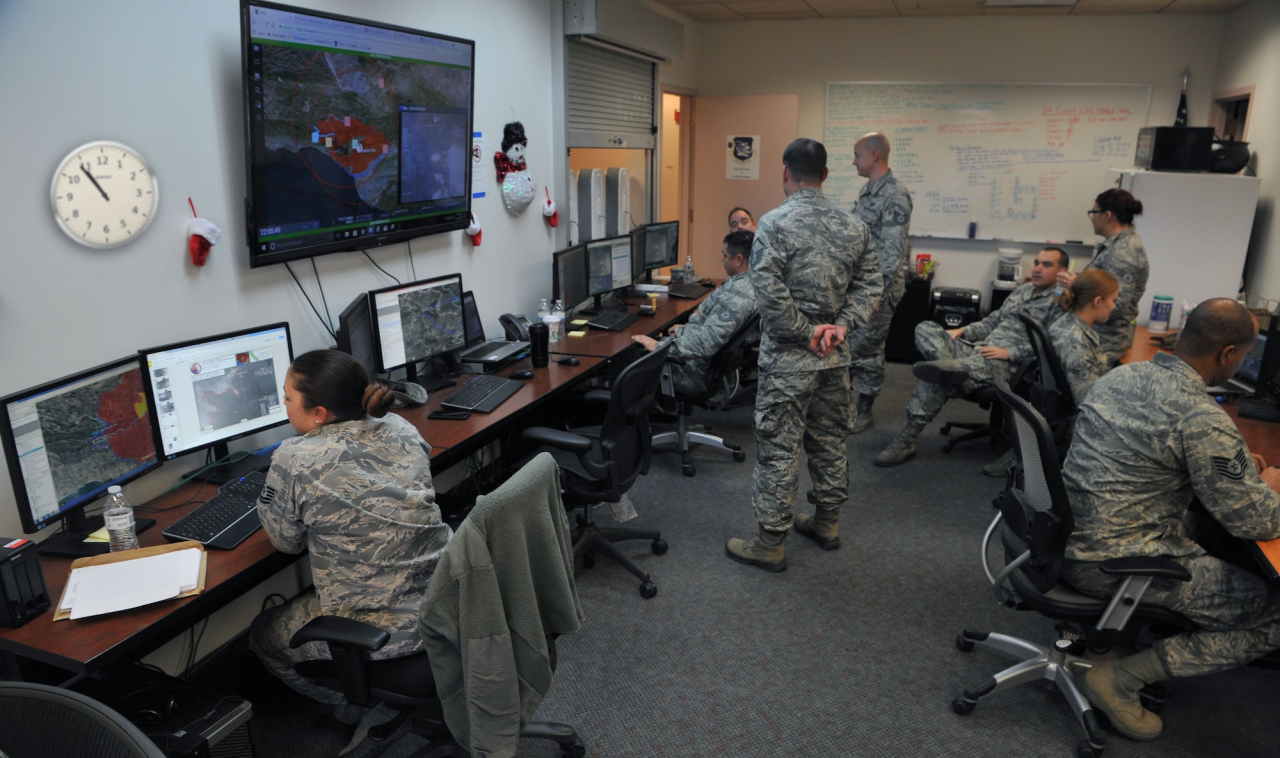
**10:54**
